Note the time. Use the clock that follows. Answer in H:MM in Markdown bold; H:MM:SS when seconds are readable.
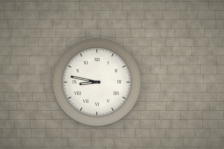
**8:47**
